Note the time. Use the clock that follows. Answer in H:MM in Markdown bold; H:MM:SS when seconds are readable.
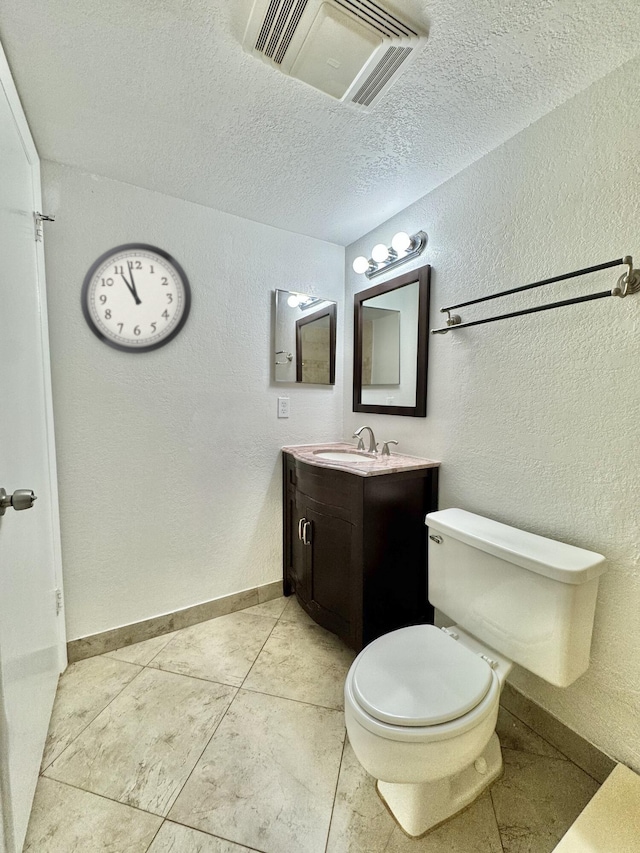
**10:58**
